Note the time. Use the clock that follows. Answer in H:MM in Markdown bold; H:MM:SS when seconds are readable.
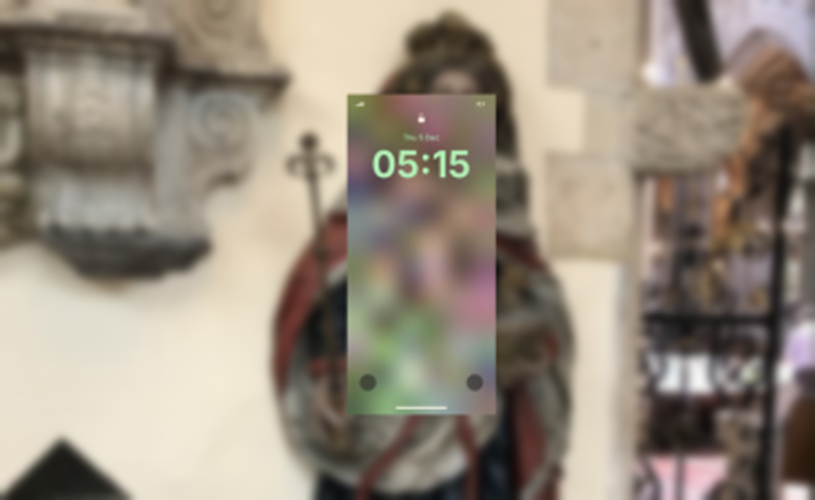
**5:15**
